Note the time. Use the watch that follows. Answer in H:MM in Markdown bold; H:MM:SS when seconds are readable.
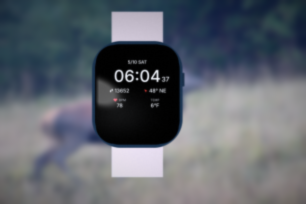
**6:04**
